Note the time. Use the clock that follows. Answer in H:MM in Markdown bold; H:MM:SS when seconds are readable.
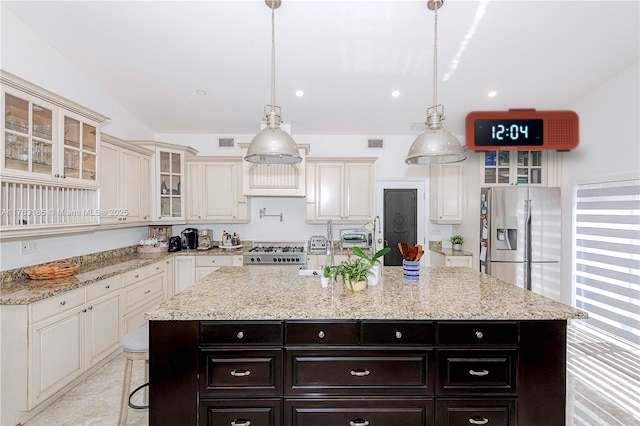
**12:04**
